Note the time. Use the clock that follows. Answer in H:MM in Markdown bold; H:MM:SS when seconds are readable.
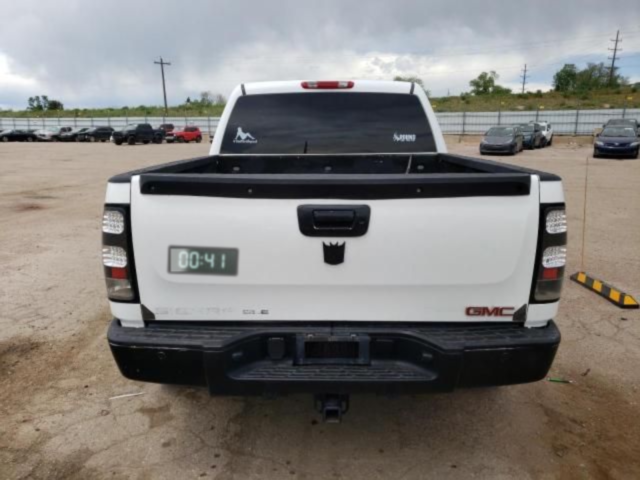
**0:41**
